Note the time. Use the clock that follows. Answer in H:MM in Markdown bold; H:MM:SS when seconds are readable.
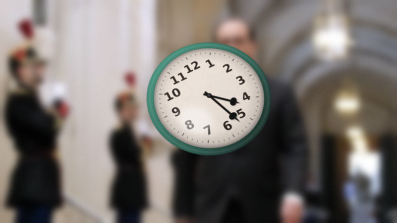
**4:27**
